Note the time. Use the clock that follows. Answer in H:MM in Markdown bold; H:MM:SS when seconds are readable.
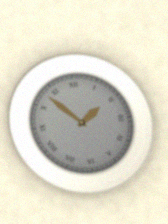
**1:53**
